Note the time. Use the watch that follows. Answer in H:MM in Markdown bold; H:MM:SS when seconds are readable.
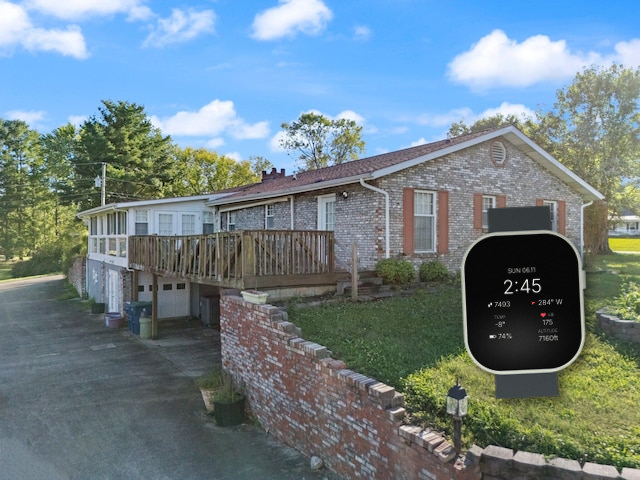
**2:45**
